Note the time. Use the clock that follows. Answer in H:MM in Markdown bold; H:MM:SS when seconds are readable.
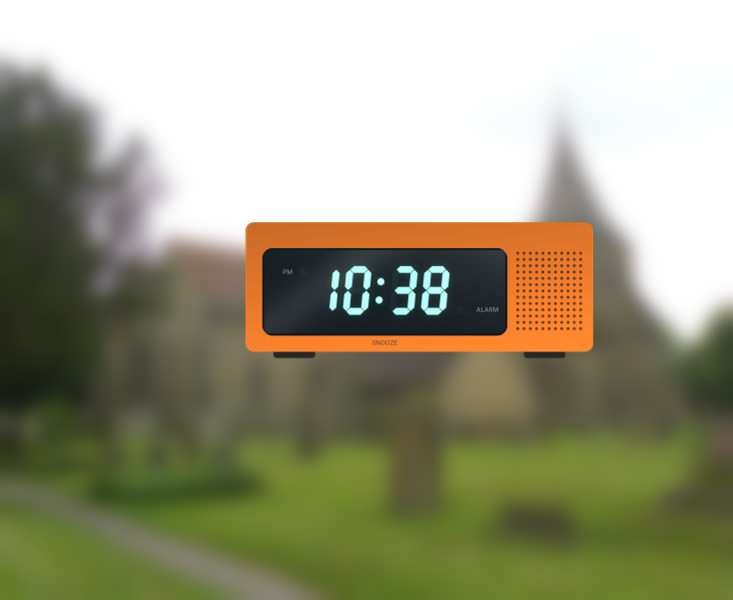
**10:38**
